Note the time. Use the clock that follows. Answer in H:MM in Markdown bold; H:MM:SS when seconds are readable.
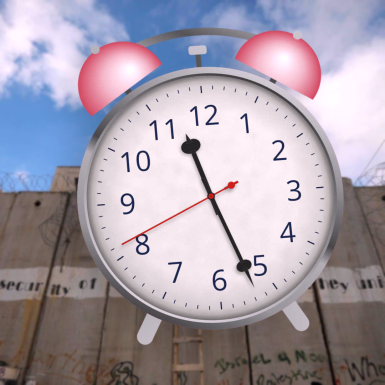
**11:26:41**
